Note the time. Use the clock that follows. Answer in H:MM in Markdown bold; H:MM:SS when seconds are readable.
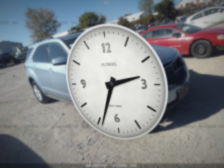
**2:34**
